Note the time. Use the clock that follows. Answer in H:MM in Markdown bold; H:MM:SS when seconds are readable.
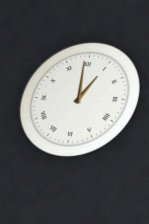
**12:59**
